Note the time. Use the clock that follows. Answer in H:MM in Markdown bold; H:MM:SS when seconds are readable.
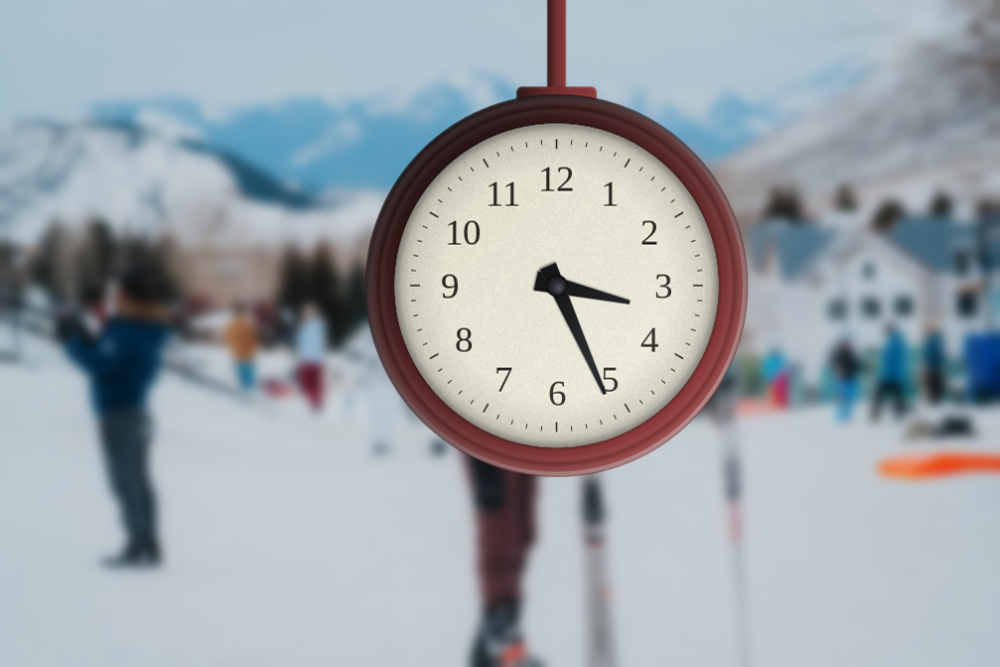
**3:26**
